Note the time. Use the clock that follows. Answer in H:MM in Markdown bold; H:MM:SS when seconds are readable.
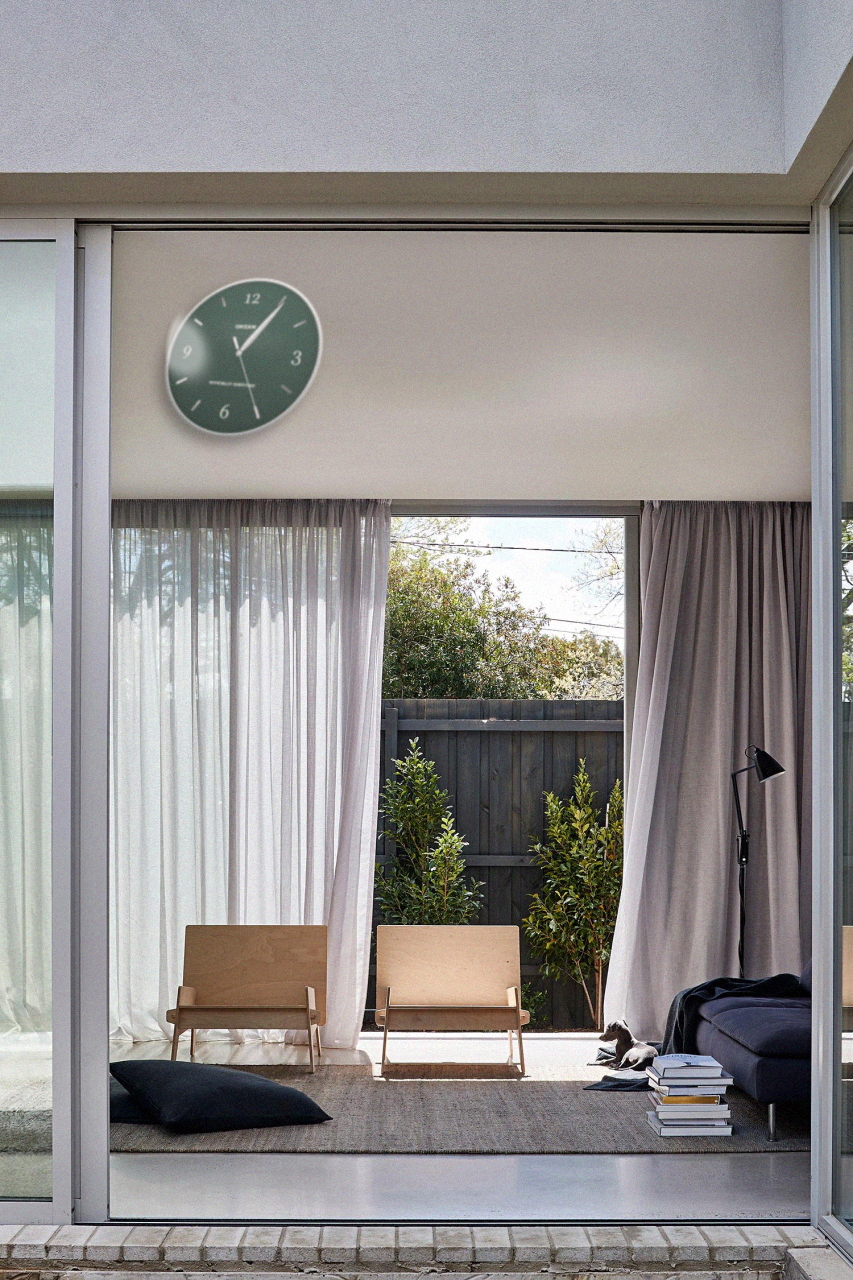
**1:05:25**
